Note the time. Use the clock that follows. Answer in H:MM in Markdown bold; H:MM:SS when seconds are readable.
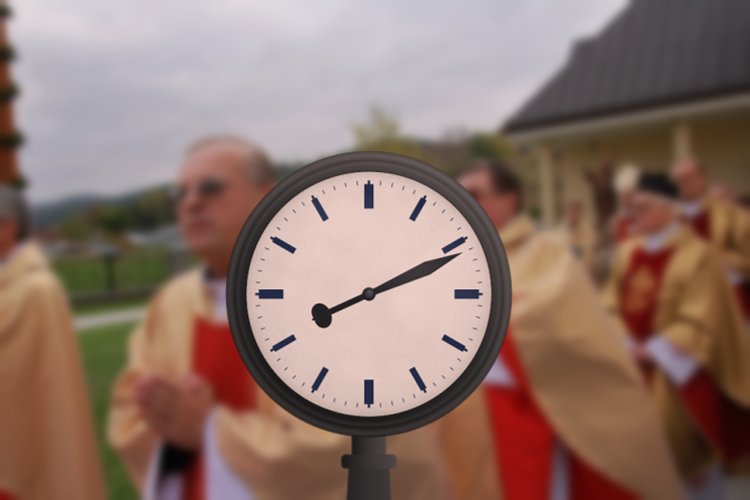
**8:11**
